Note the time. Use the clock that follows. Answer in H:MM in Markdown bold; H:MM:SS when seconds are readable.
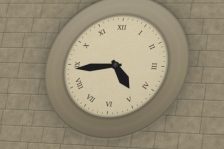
**4:44**
